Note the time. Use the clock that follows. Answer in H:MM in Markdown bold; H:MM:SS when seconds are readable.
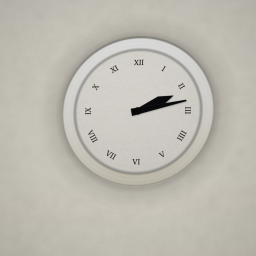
**2:13**
